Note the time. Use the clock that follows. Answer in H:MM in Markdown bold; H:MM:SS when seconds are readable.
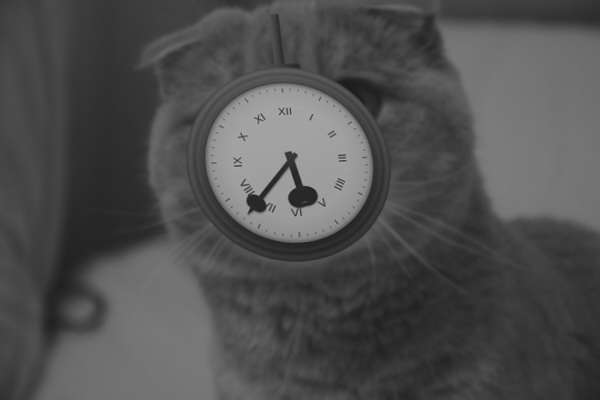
**5:37**
